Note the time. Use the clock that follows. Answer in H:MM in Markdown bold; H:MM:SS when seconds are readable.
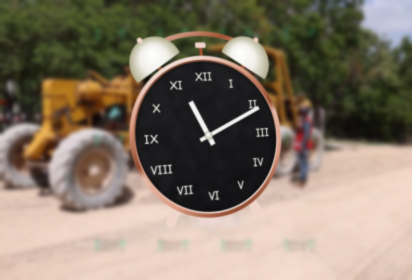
**11:11**
